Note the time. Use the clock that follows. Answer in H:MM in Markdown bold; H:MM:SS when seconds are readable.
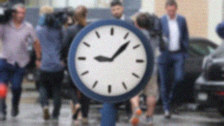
**9:07**
